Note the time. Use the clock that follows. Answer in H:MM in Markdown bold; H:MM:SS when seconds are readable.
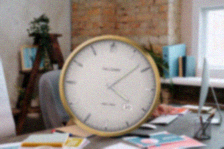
**4:08**
